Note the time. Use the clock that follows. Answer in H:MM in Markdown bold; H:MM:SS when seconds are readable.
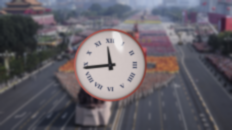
**11:44**
